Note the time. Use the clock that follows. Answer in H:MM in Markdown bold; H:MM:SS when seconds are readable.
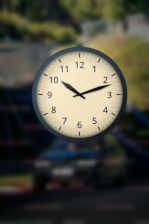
**10:12**
